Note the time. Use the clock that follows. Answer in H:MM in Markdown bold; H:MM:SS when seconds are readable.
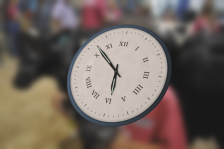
**5:52**
